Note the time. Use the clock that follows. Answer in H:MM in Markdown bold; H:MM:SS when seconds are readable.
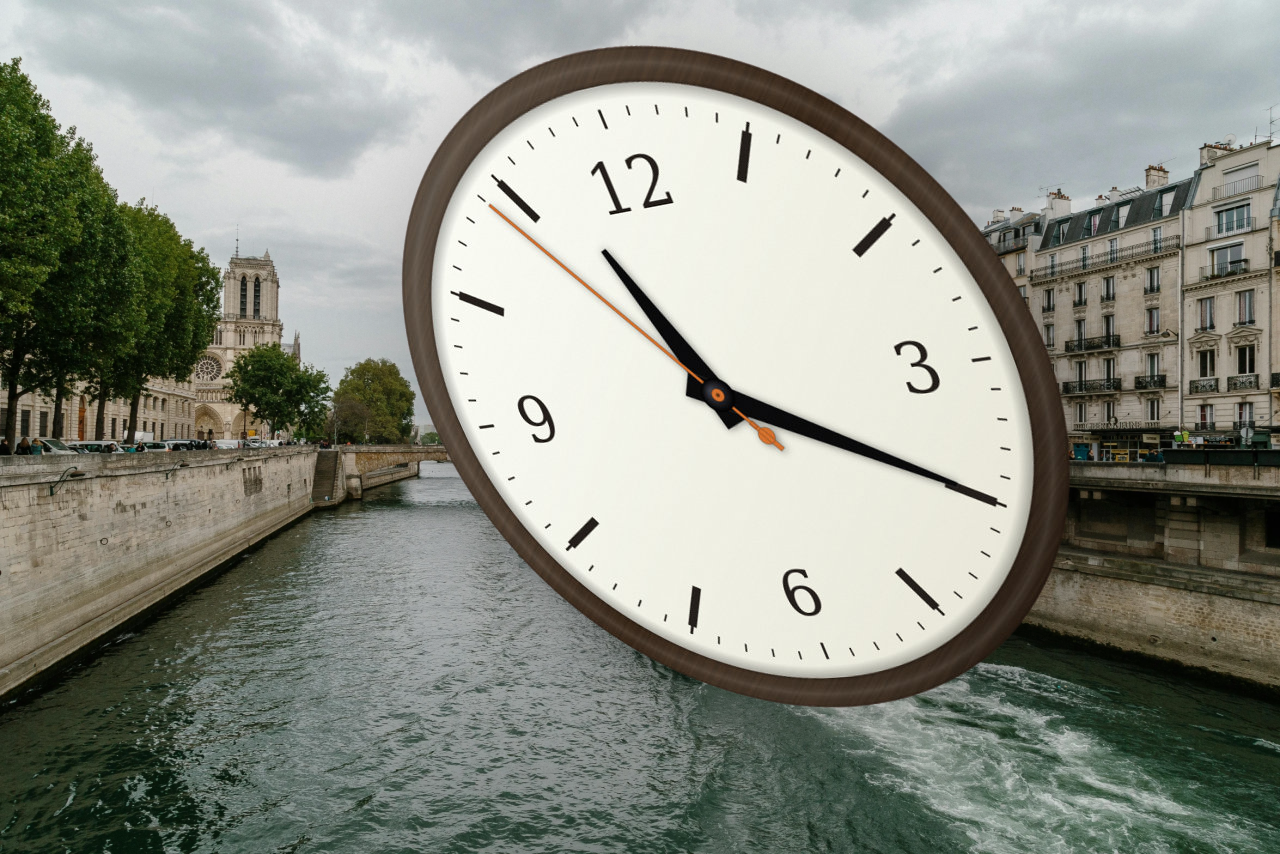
**11:19:54**
